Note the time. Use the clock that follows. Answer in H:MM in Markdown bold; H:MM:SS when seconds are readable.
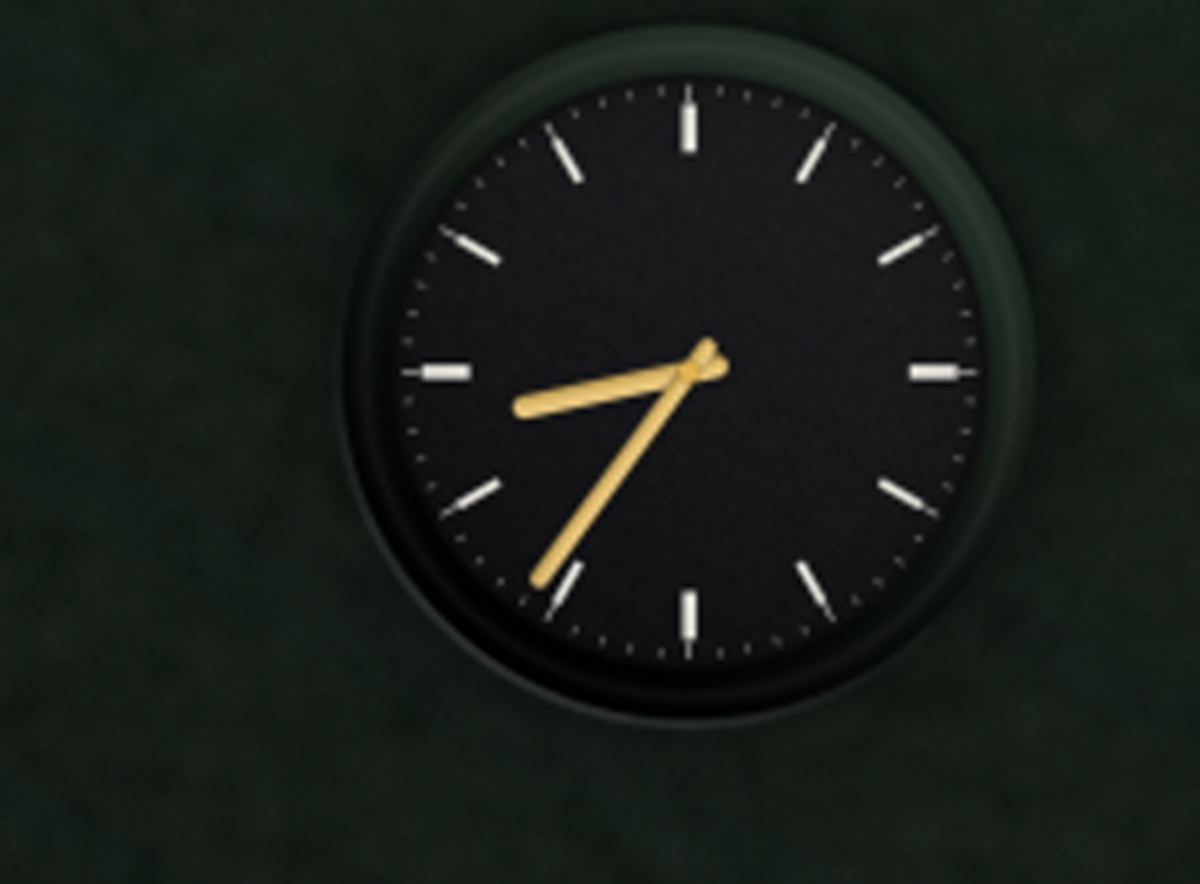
**8:36**
